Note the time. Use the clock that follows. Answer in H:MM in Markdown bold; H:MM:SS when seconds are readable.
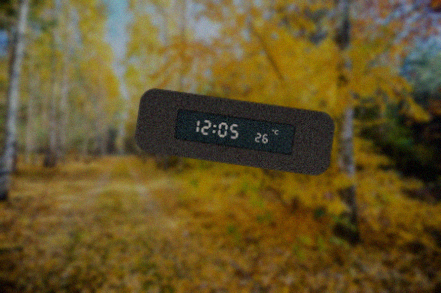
**12:05**
